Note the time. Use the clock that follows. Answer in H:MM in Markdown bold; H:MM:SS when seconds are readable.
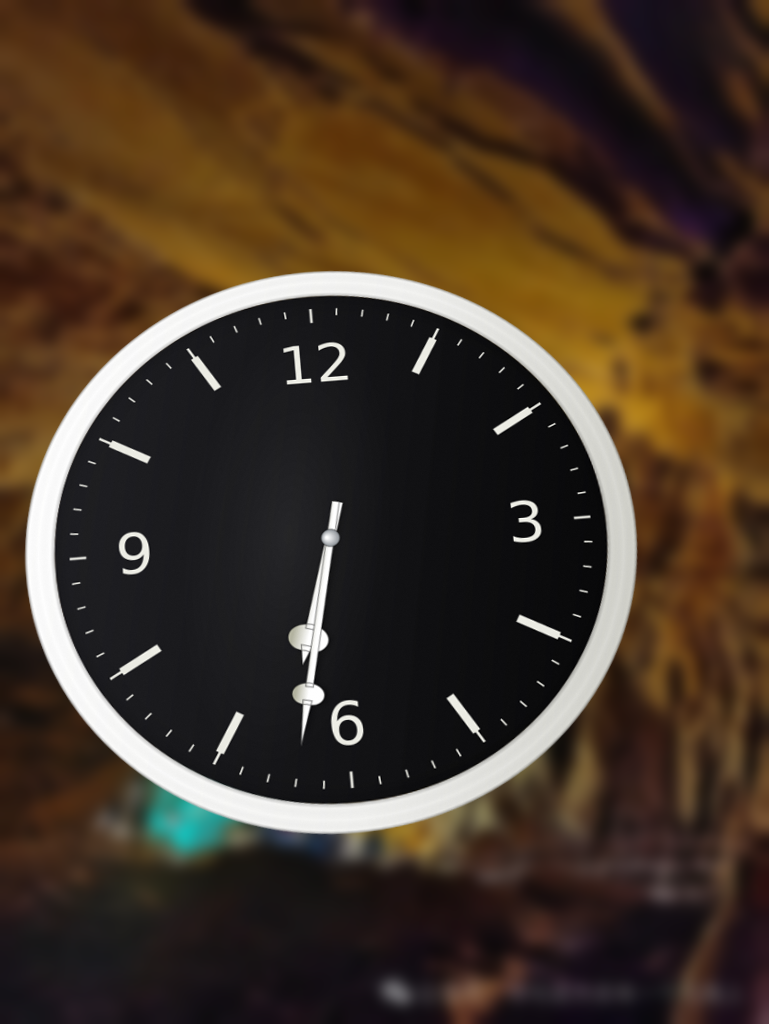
**6:32**
